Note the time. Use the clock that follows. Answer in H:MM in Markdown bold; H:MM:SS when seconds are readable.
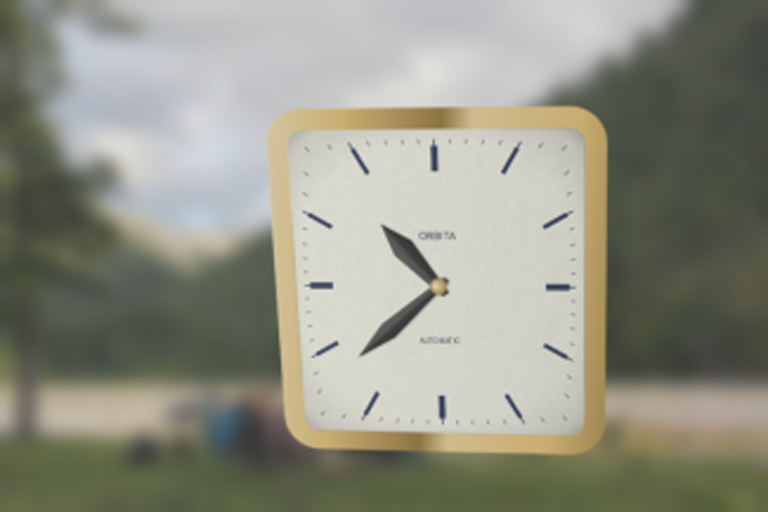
**10:38**
